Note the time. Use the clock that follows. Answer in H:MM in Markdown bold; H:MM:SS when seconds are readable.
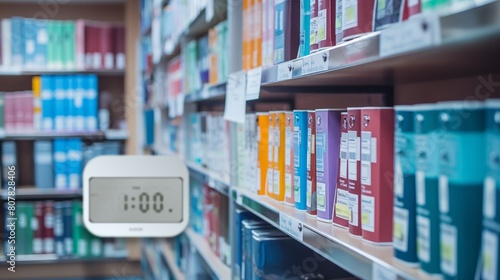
**1:00**
